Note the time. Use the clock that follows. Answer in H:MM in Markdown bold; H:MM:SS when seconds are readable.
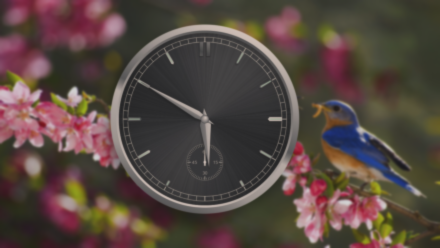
**5:50**
